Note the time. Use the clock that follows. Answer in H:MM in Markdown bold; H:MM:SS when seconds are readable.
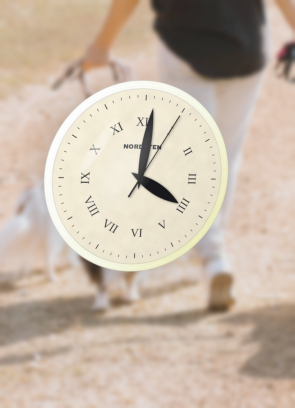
**4:01:05**
